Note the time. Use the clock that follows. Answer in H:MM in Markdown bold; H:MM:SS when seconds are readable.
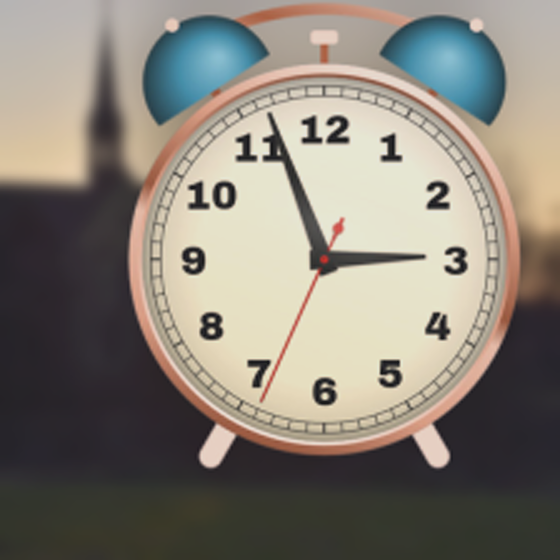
**2:56:34**
